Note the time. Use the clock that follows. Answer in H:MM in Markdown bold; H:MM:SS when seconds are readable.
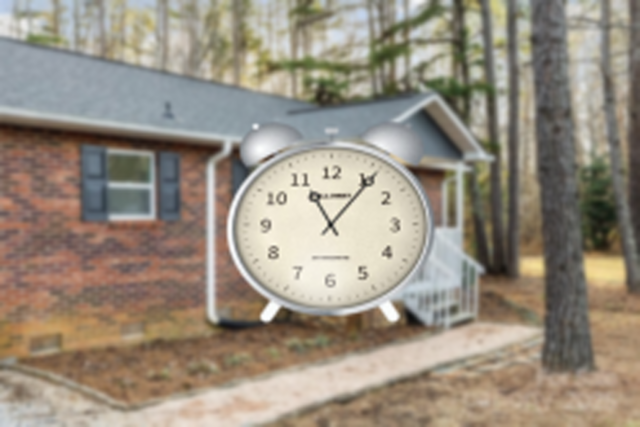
**11:06**
